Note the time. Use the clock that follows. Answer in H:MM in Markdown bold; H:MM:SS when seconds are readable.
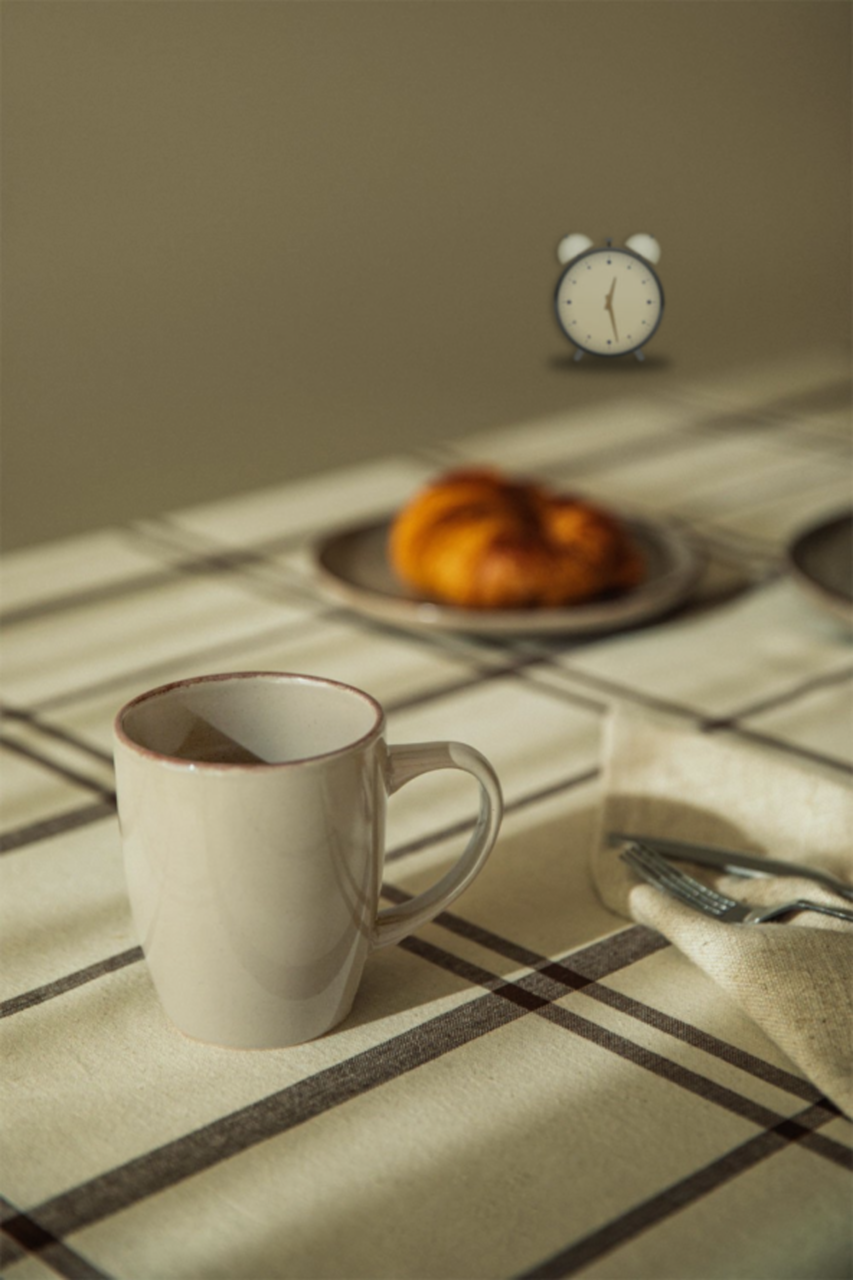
**12:28**
